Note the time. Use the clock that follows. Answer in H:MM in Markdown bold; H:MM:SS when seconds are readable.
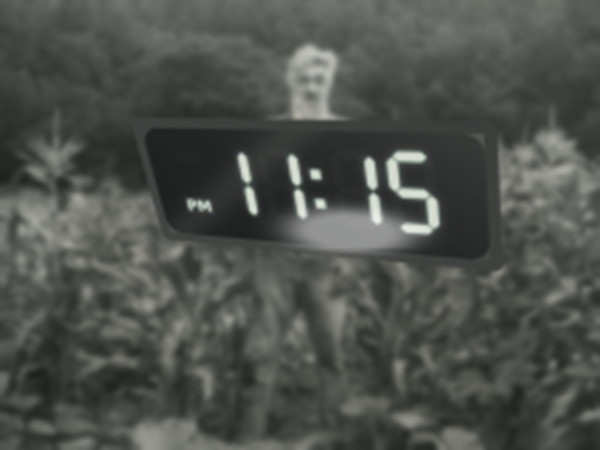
**11:15**
